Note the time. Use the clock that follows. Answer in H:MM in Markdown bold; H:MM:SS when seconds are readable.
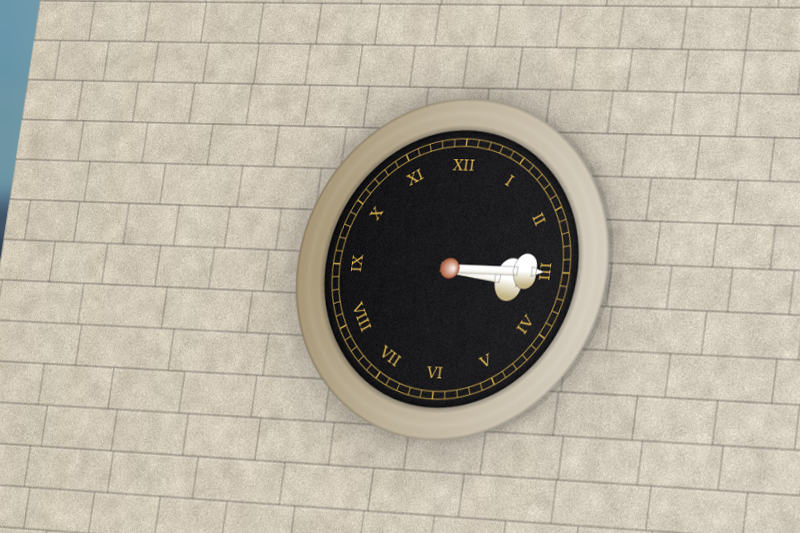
**3:15**
